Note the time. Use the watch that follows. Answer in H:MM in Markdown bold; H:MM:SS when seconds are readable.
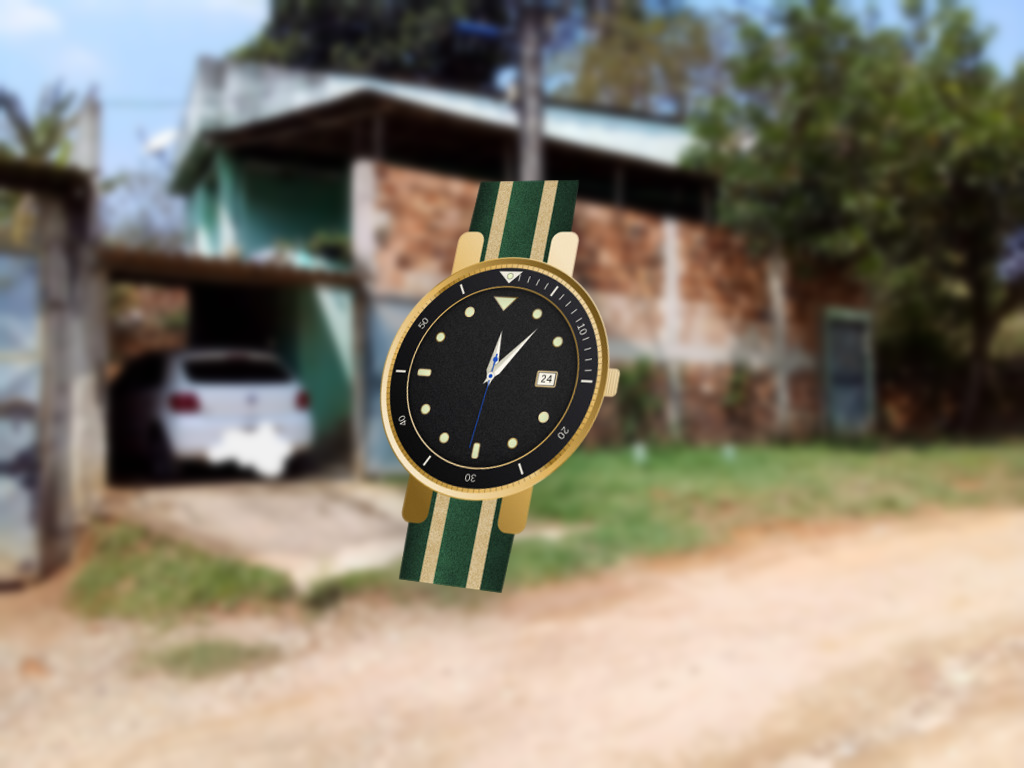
**12:06:31**
